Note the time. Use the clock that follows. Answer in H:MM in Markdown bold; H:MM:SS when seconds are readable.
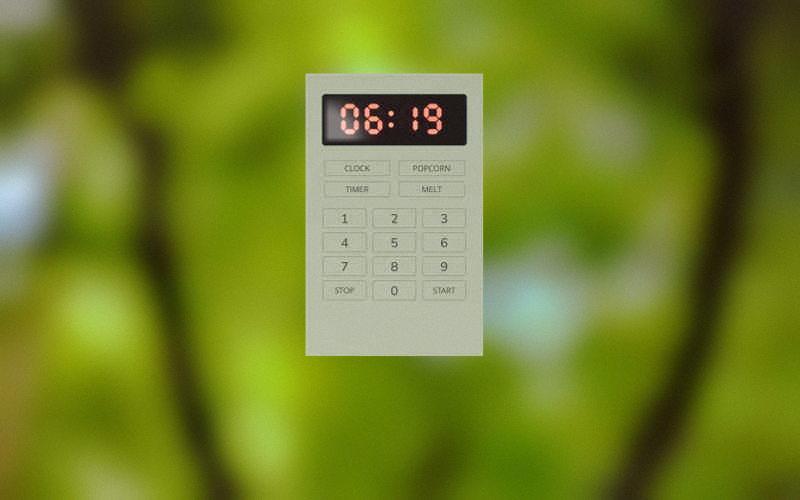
**6:19**
